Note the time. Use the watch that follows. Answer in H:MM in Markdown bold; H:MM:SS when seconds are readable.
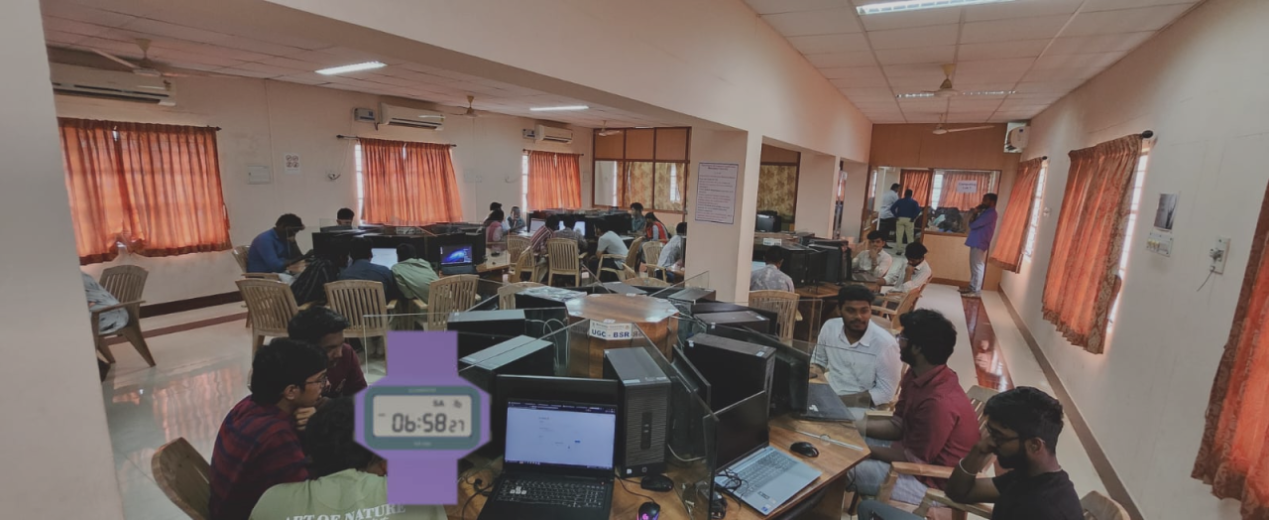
**6:58:27**
